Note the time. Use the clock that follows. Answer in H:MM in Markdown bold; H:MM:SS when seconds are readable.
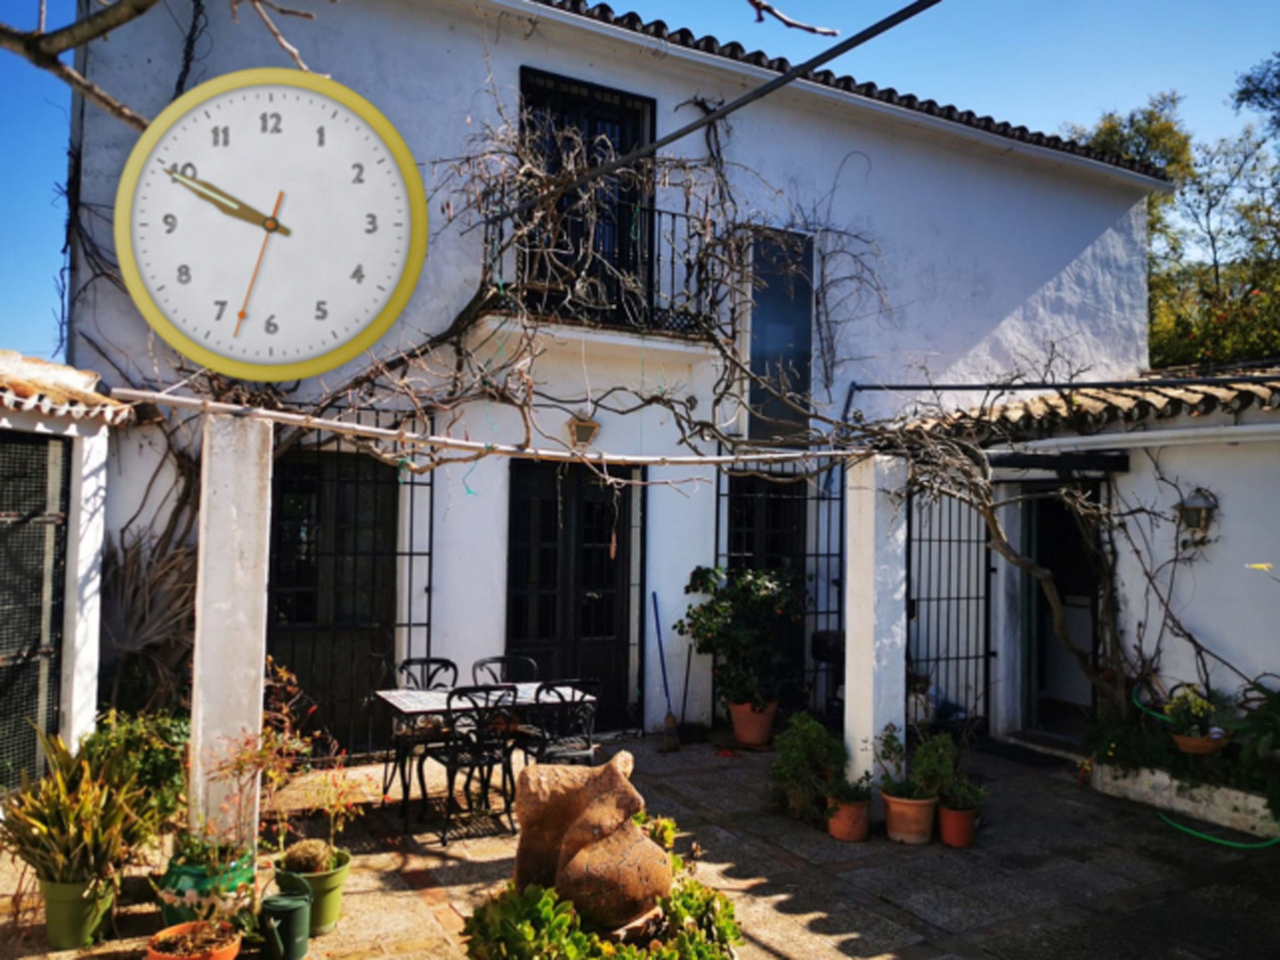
**9:49:33**
